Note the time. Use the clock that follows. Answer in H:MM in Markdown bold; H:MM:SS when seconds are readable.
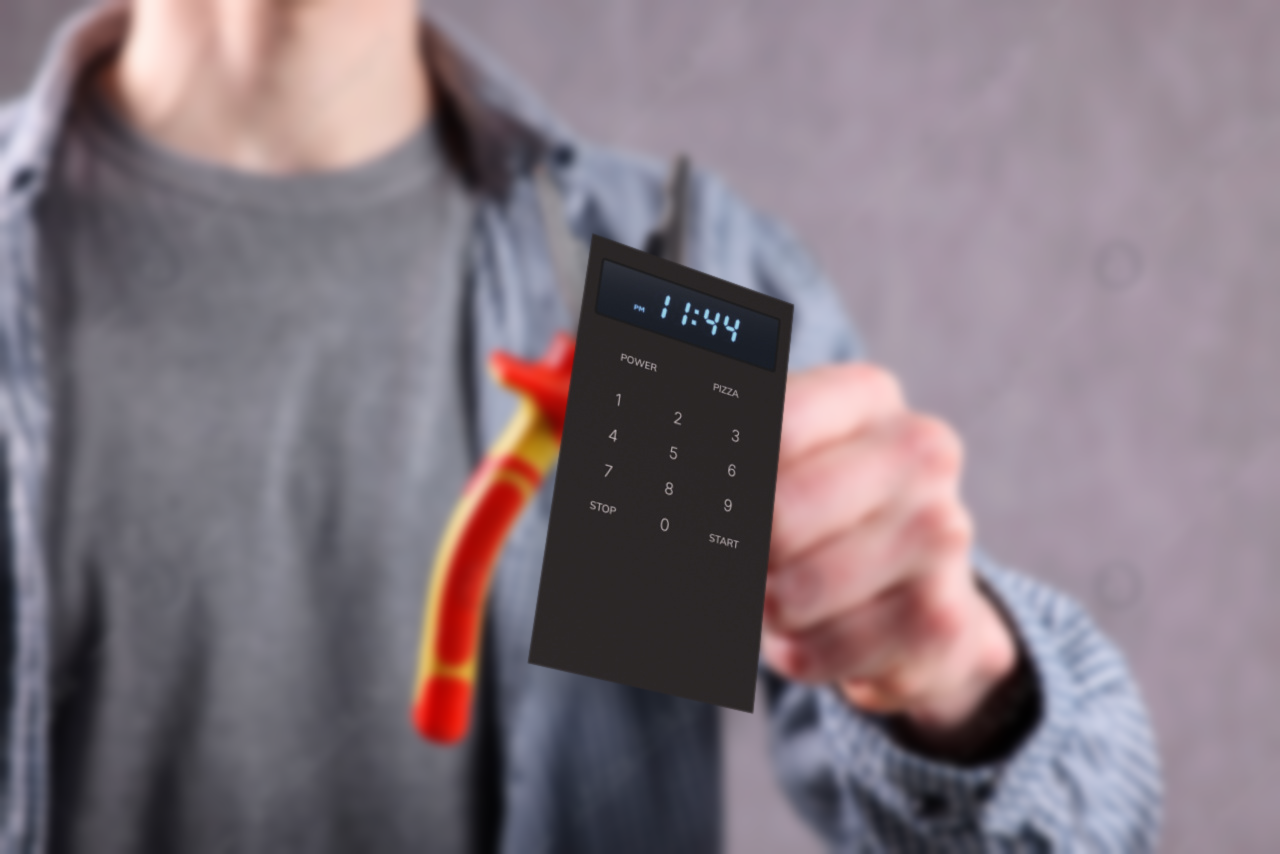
**11:44**
